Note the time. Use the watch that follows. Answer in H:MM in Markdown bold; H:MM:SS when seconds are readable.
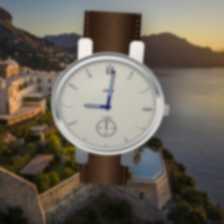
**9:01**
